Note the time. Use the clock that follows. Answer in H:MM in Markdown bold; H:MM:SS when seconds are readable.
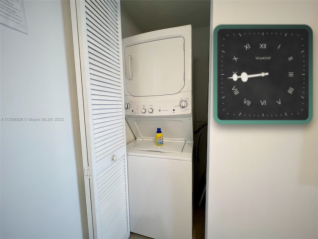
**8:44**
